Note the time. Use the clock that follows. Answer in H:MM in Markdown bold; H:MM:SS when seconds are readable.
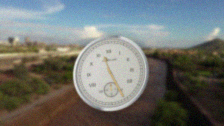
**11:26**
